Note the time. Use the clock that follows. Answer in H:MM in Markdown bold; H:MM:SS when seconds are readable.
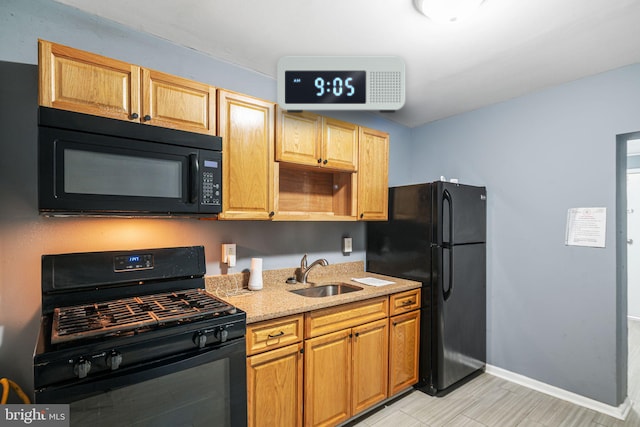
**9:05**
